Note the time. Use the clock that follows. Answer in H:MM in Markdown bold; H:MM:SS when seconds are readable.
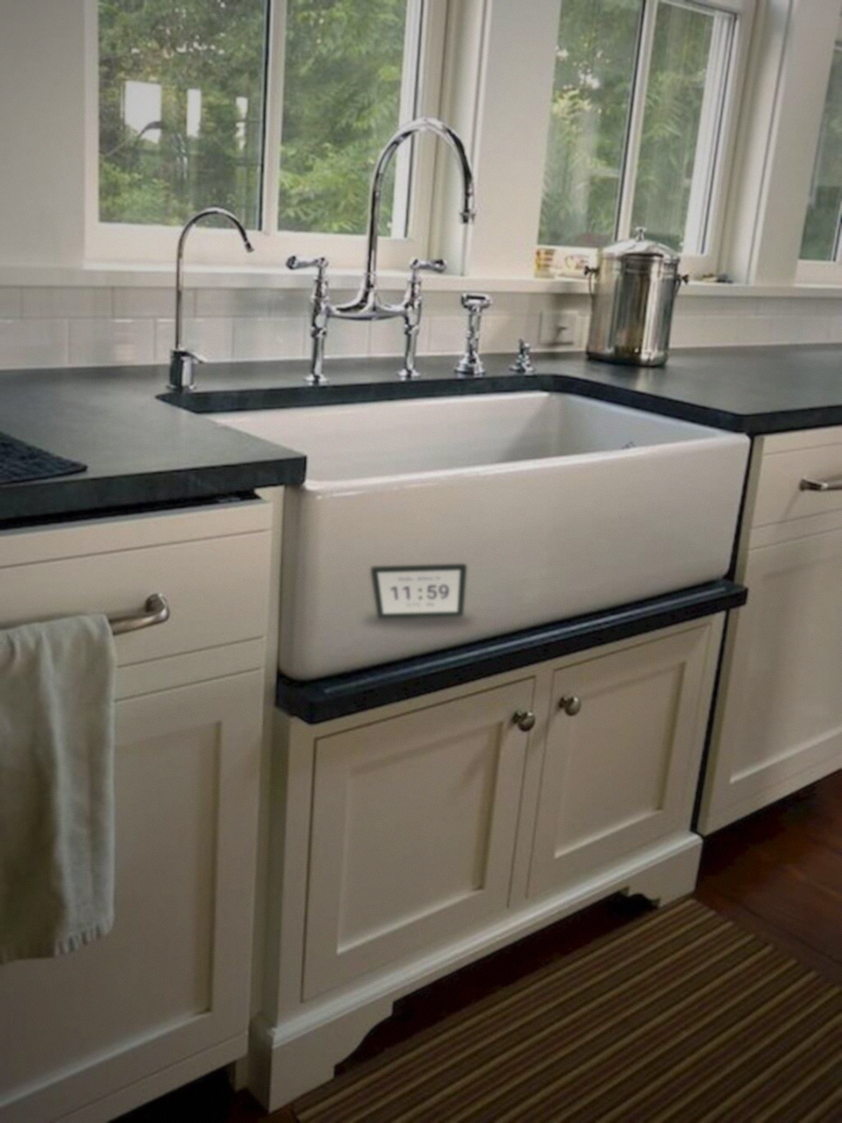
**11:59**
